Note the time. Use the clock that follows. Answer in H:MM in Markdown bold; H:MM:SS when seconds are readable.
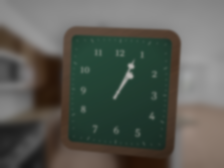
**1:04**
